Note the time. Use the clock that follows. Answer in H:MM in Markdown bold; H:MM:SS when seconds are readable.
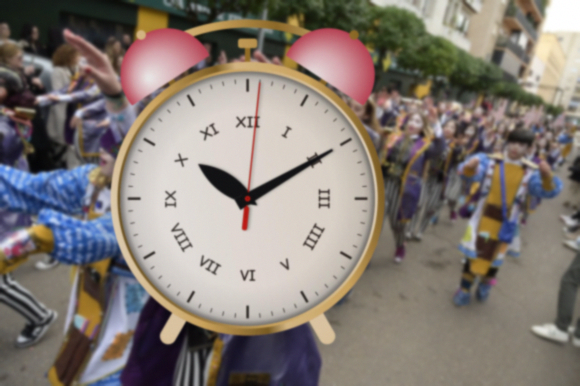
**10:10:01**
